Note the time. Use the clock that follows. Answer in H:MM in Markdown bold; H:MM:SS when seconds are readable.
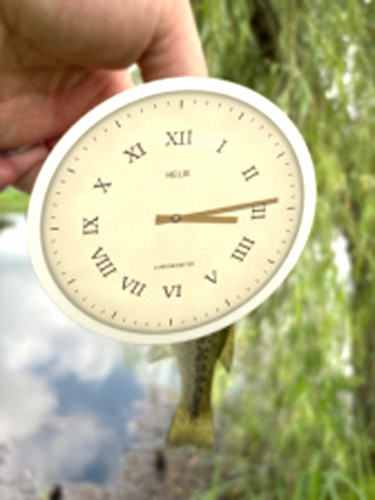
**3:14**
